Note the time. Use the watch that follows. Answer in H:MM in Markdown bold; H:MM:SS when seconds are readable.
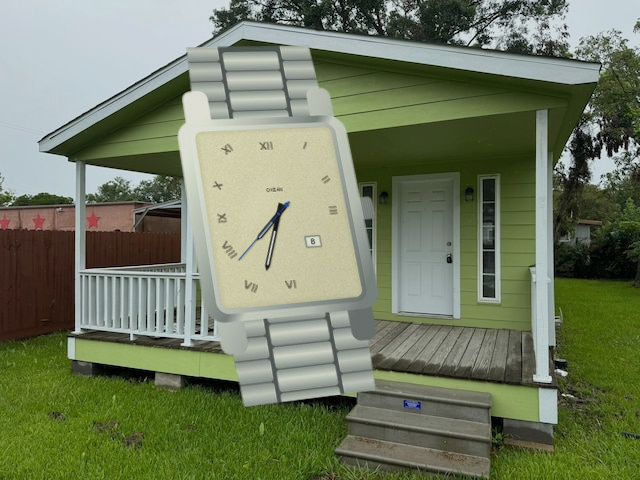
**7:33:38**
